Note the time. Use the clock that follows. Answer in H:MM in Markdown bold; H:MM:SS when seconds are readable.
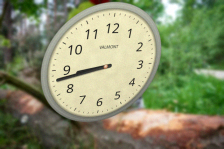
**8:43**
